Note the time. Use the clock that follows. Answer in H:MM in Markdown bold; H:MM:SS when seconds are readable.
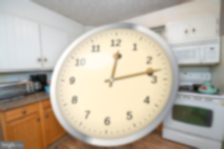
**12:13**
